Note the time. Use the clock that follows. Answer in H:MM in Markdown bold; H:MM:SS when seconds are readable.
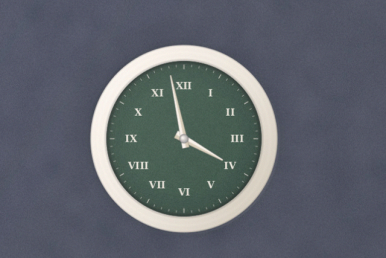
**3:58**
